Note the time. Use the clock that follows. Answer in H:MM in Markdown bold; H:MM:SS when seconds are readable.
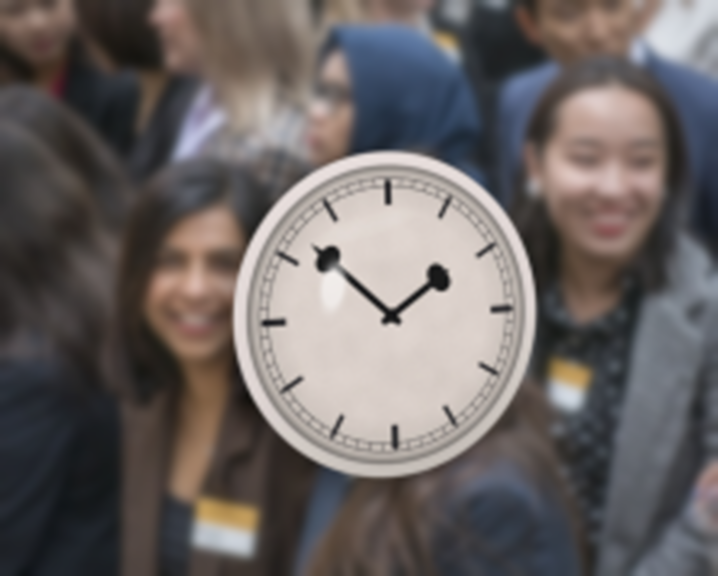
**1:52**
